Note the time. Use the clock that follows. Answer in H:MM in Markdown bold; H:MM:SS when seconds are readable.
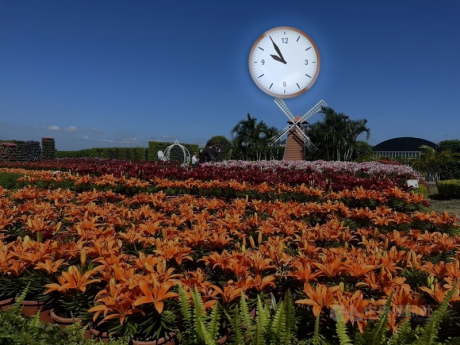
**9:55**
